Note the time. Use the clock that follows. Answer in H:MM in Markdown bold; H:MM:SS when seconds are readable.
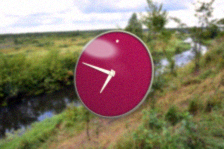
**6:47**
